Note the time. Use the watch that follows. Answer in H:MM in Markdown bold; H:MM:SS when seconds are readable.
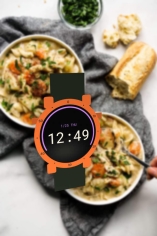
**12:49**
